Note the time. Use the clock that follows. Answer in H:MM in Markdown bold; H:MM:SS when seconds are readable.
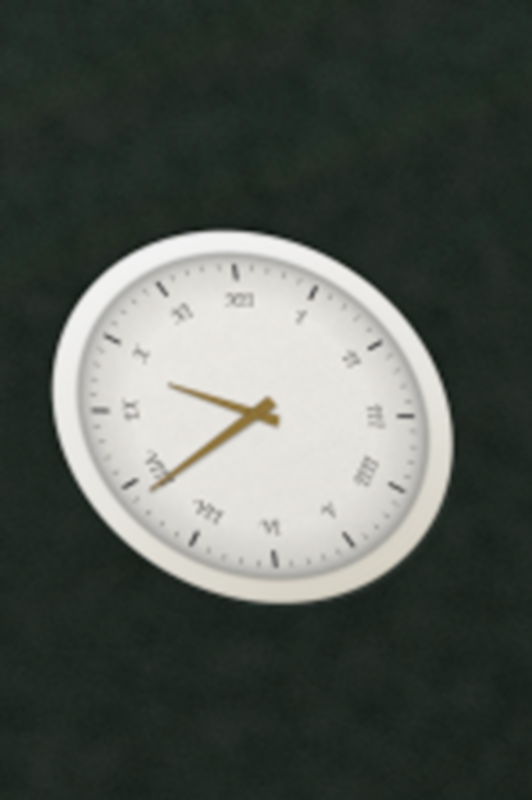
**9:39**
